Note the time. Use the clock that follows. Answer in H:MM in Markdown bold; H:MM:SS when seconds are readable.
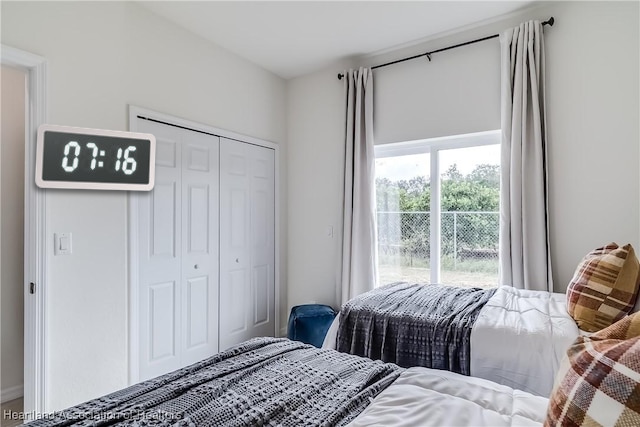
**7:16**
